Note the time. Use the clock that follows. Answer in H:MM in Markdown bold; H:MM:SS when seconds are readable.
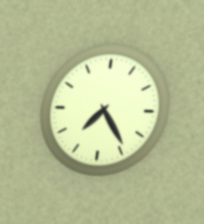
**7:24**
